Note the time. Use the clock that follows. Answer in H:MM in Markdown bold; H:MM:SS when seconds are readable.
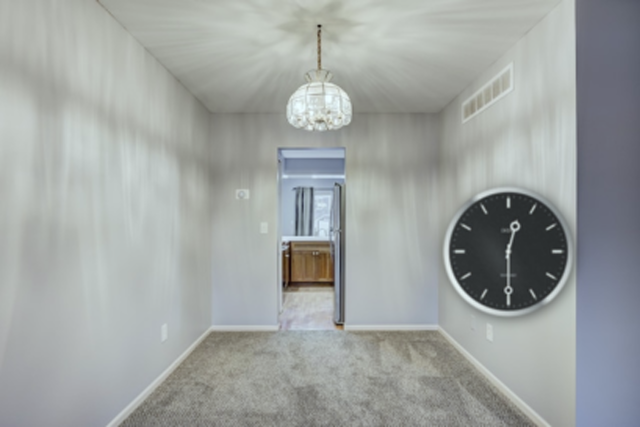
**12:30**
